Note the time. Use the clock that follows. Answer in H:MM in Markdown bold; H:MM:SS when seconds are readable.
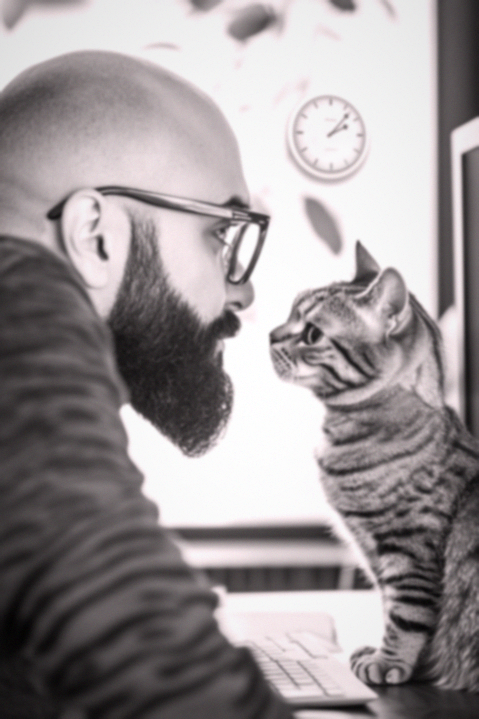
**2:07**
